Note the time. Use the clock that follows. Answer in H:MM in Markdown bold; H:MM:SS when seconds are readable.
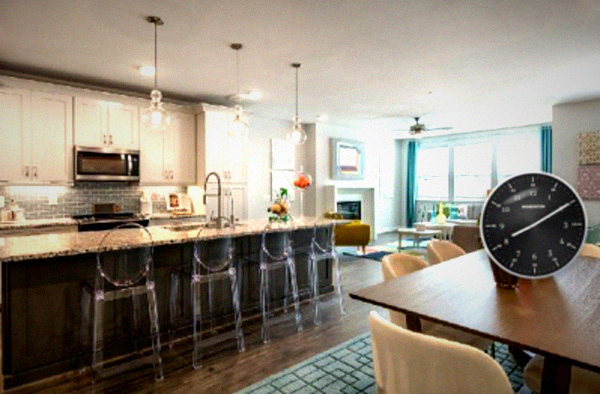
**8:10**
